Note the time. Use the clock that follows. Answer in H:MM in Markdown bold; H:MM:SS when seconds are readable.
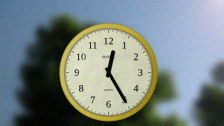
**12:25**
